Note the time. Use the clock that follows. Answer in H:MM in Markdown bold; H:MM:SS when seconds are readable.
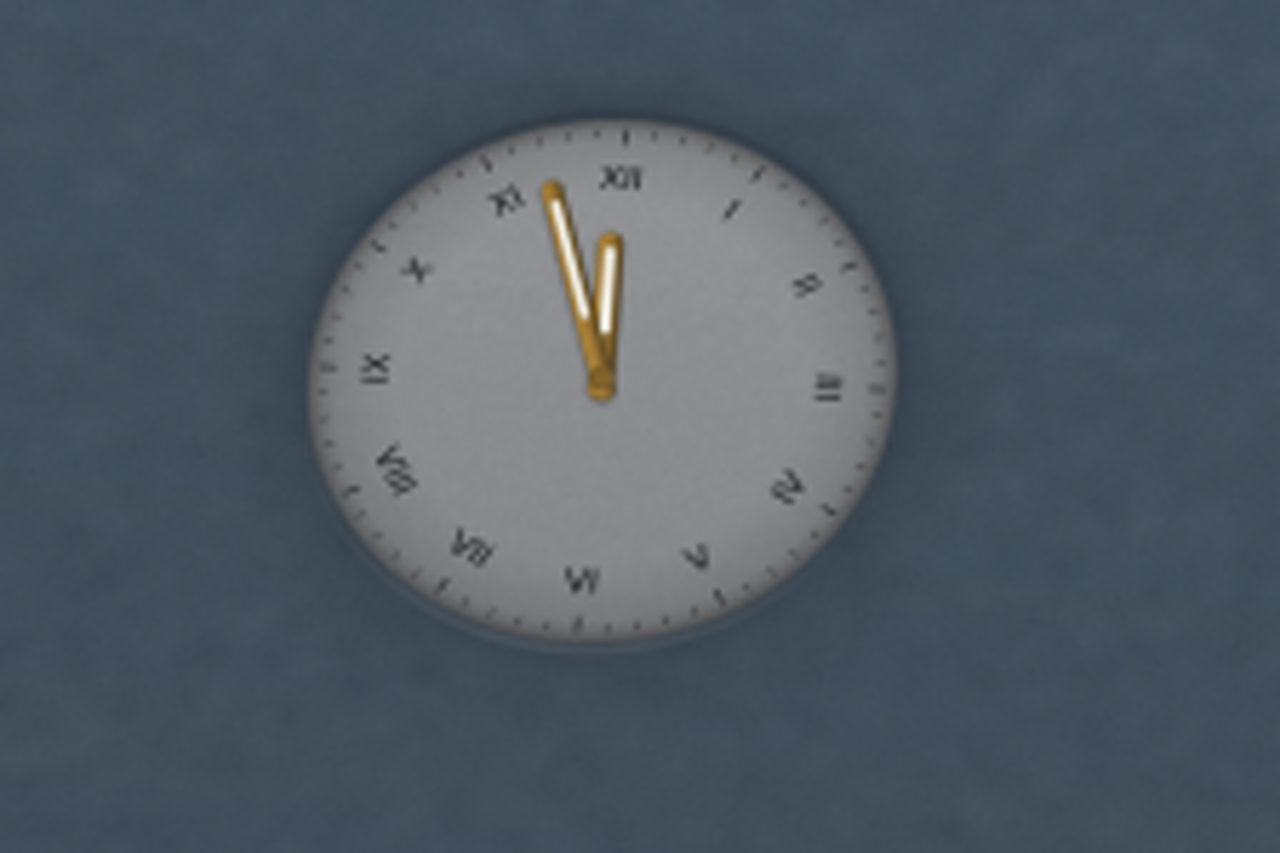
**11:57**
